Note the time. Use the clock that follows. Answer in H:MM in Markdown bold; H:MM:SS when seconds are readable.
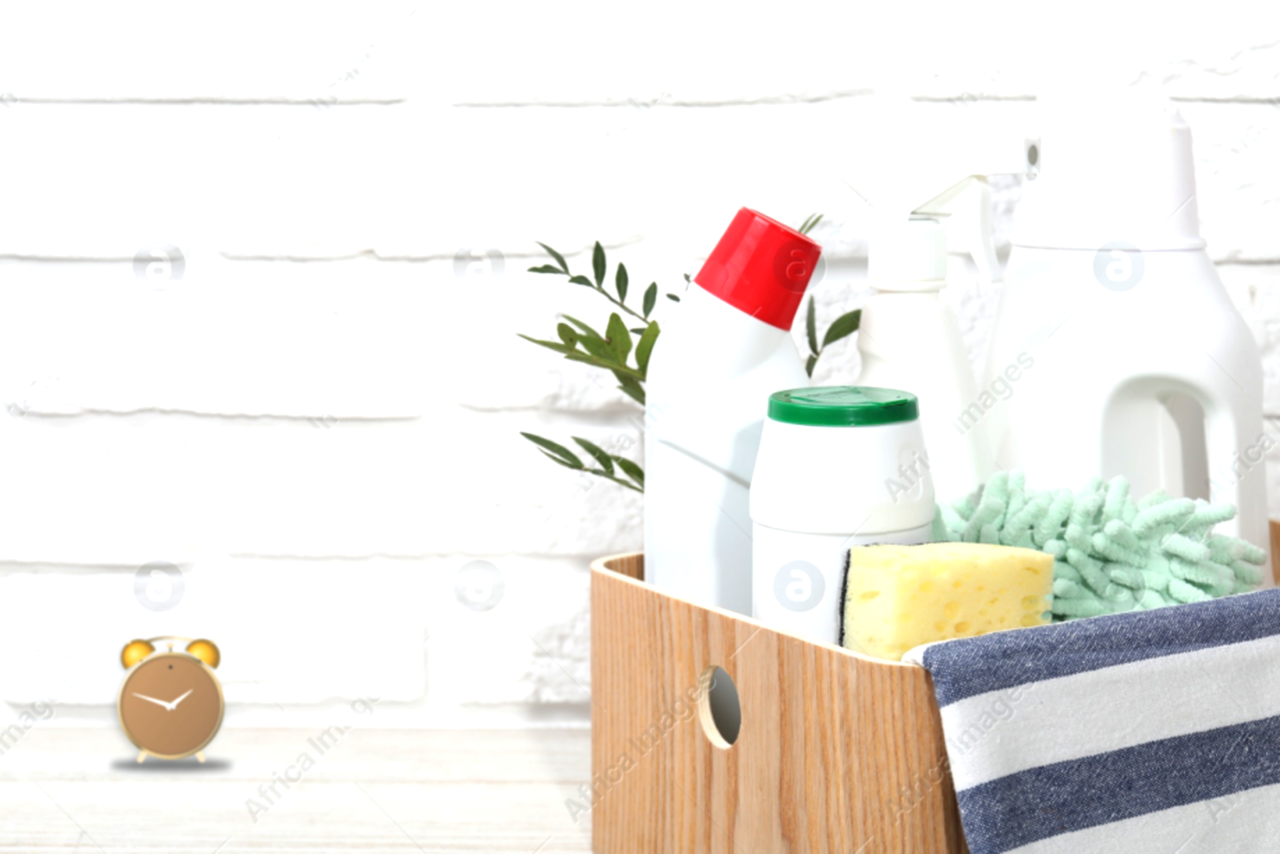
**1:48**
